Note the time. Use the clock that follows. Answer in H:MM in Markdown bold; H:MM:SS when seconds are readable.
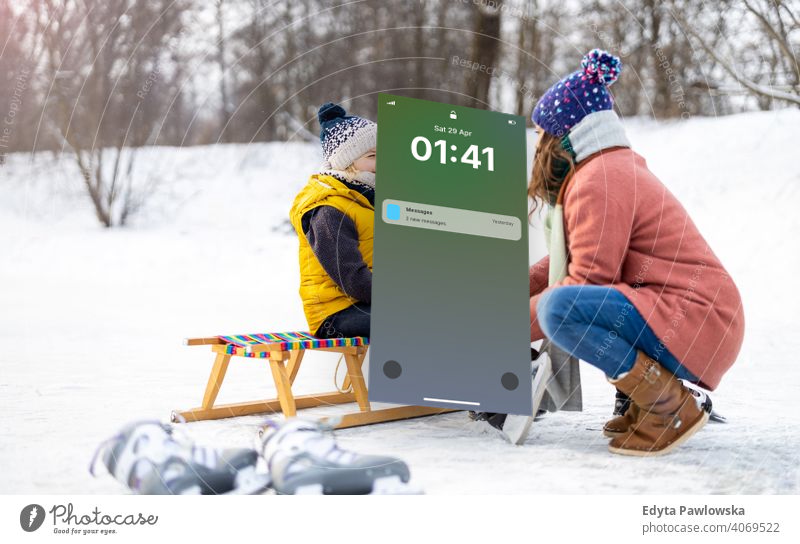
**1:41**
